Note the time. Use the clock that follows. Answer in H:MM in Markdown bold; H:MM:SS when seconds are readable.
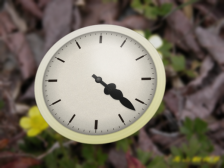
**4:22**
